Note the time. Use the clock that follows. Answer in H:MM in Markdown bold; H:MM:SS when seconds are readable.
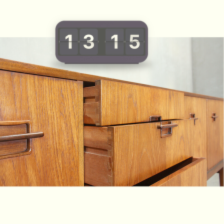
**13:15**
